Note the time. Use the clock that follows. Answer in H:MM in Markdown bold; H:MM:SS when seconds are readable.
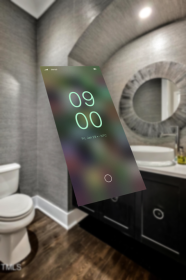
**9:00**
